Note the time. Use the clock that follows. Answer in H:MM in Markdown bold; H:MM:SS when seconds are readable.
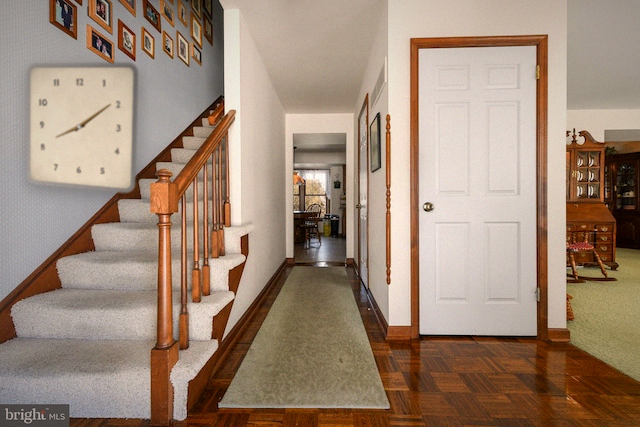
**8:09**
